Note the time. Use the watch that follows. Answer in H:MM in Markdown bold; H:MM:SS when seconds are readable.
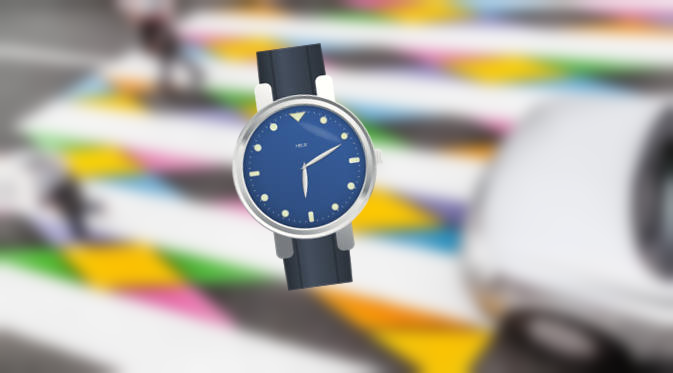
**6:11**
